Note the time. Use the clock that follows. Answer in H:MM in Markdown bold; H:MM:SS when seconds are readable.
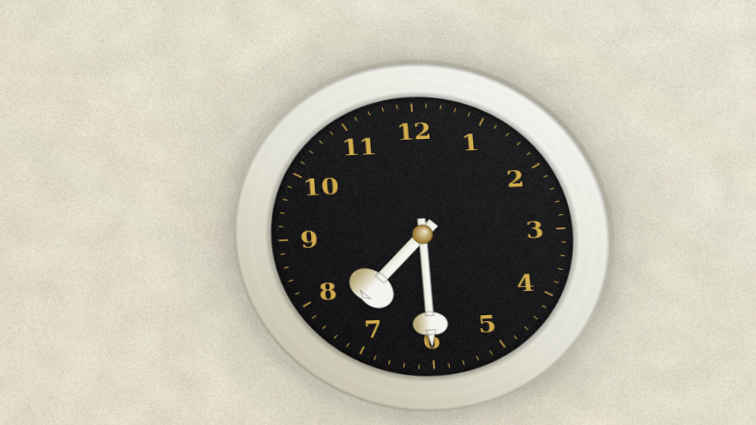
**7:30**
